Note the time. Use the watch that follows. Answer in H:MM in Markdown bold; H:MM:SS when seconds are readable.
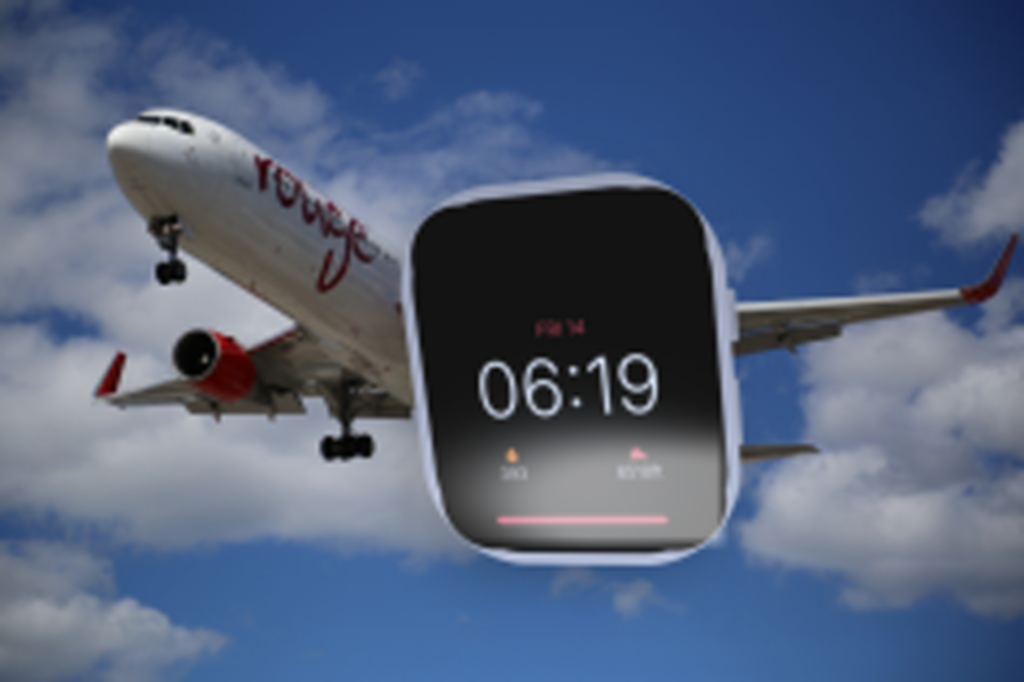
**6:19**
